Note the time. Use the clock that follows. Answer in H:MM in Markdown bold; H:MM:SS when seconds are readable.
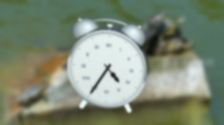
**4:35**
